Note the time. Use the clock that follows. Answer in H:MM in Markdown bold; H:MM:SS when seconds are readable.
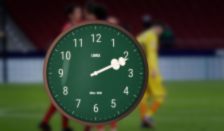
**2:11**
